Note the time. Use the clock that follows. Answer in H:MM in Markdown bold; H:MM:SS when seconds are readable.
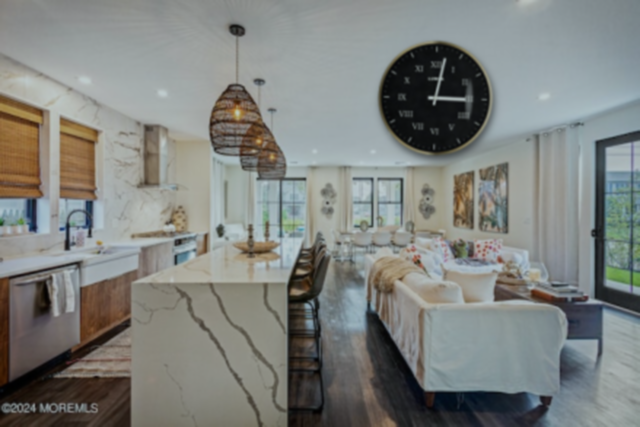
**3:02**
